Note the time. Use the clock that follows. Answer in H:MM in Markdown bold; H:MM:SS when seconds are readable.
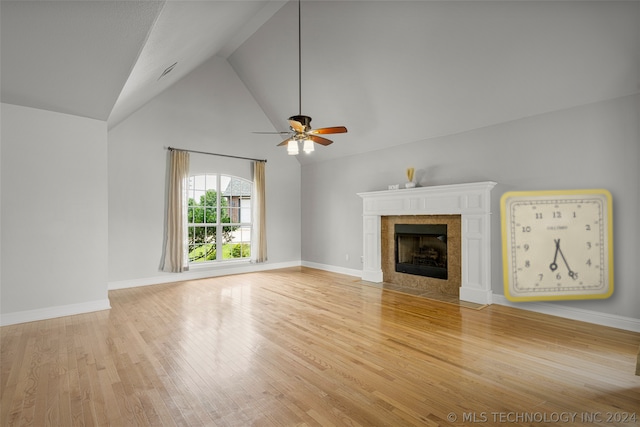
**6:26**
